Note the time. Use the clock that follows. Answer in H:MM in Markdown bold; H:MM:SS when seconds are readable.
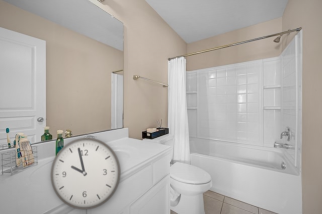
**9:58**
